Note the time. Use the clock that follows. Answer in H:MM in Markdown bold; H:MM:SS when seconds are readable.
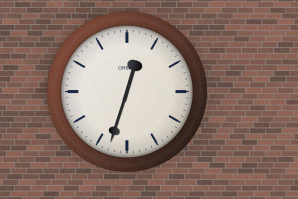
**12:33**
